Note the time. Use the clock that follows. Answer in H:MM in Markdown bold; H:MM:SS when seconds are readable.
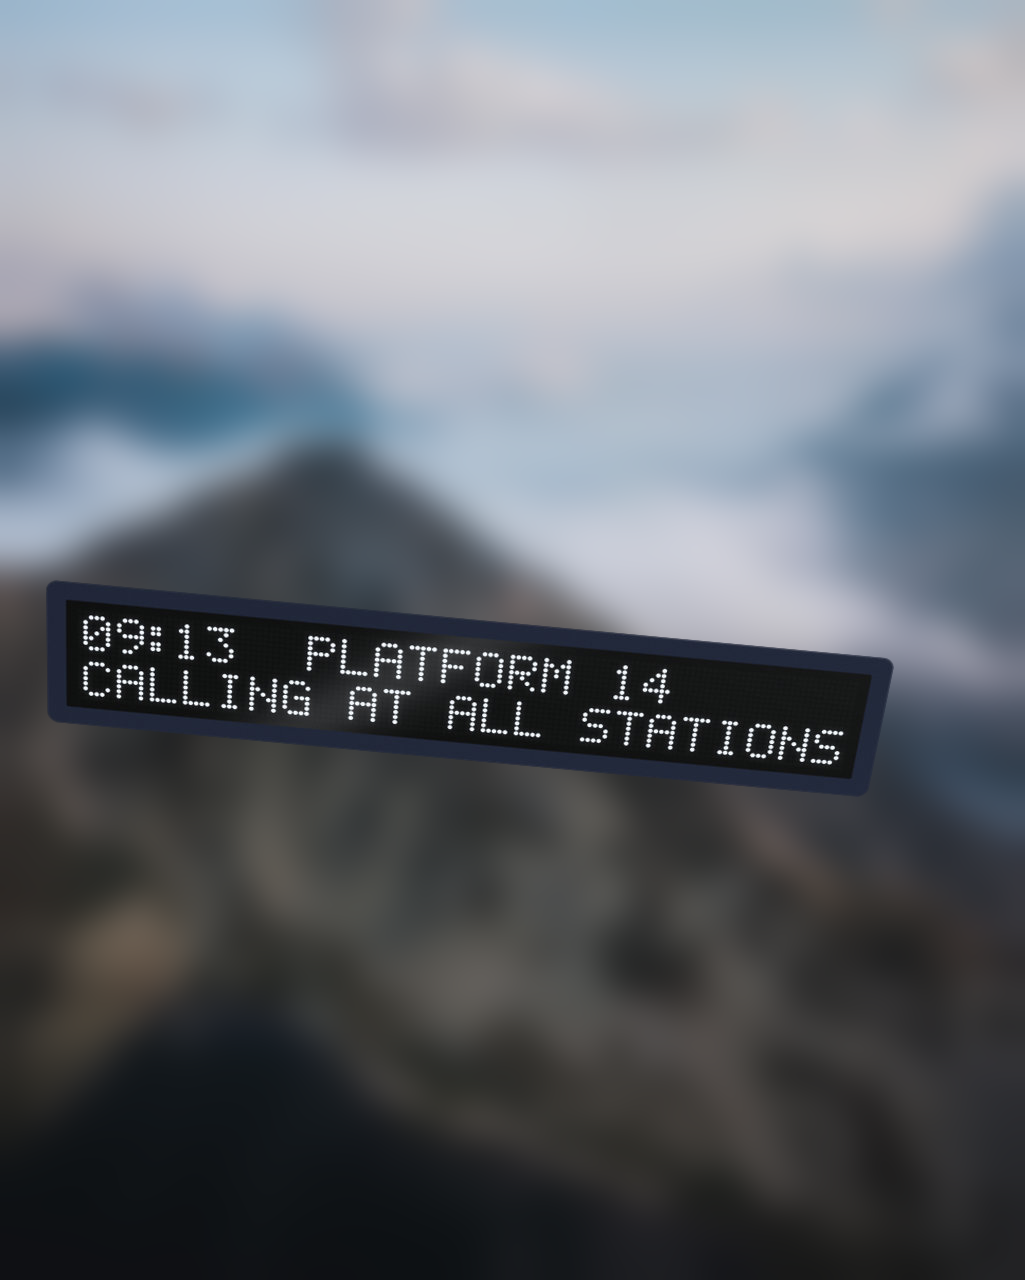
**9:13**
